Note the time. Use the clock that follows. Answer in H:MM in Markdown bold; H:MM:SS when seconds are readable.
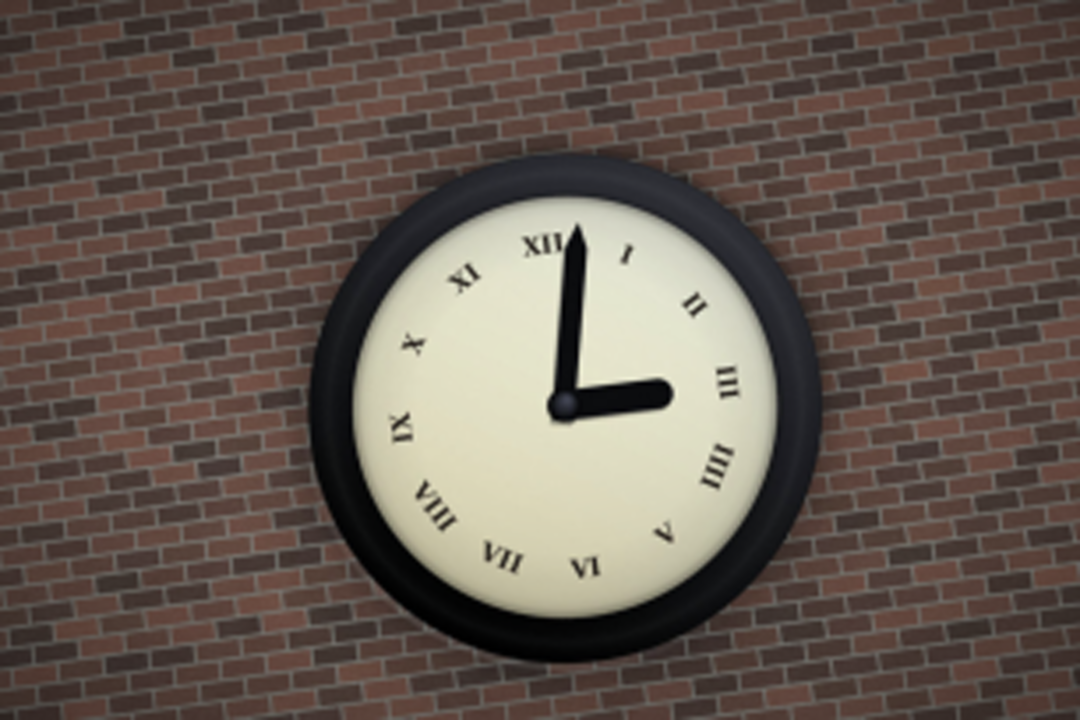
**3:02**
